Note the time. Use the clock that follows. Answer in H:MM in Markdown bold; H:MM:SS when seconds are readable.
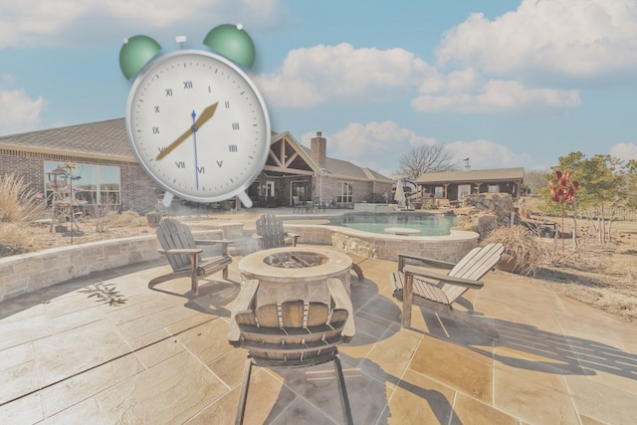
**1:39:31**
